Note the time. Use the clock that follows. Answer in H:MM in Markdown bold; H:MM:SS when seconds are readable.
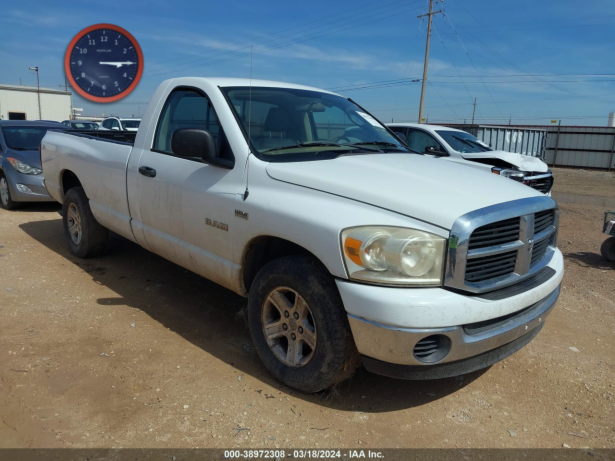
**3:15**
